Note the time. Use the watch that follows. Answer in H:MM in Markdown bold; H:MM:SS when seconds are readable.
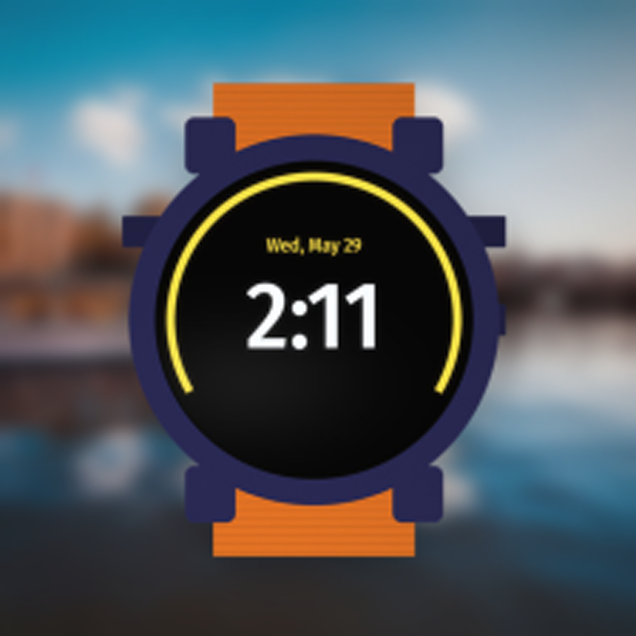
**2:11**
